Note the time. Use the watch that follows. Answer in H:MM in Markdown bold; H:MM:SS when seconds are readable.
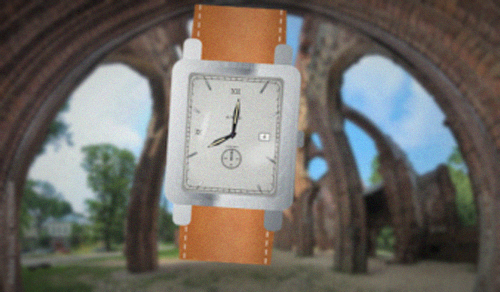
**8:01**
